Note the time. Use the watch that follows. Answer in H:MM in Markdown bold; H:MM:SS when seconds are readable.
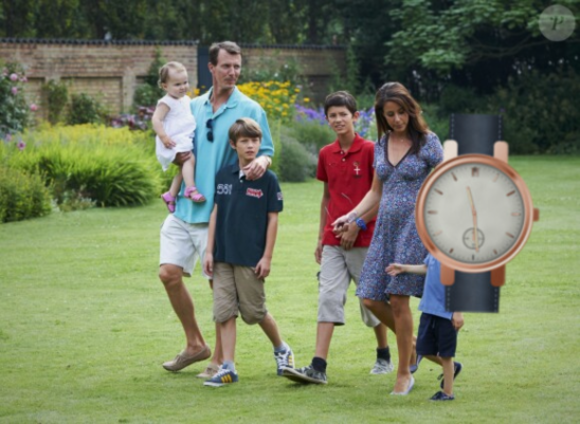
**11:29**
